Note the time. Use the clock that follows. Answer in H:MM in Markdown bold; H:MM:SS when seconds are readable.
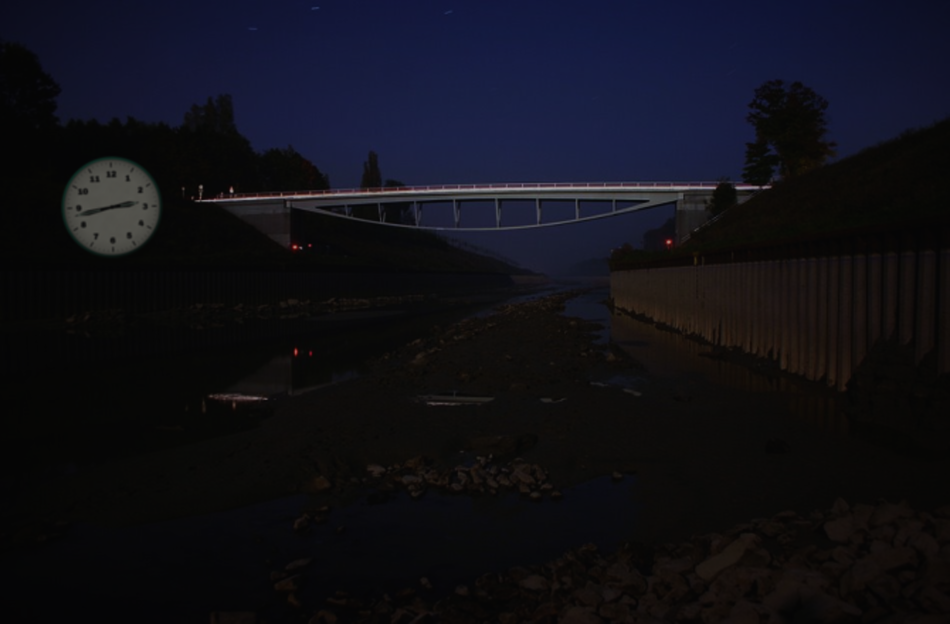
**2:43**
